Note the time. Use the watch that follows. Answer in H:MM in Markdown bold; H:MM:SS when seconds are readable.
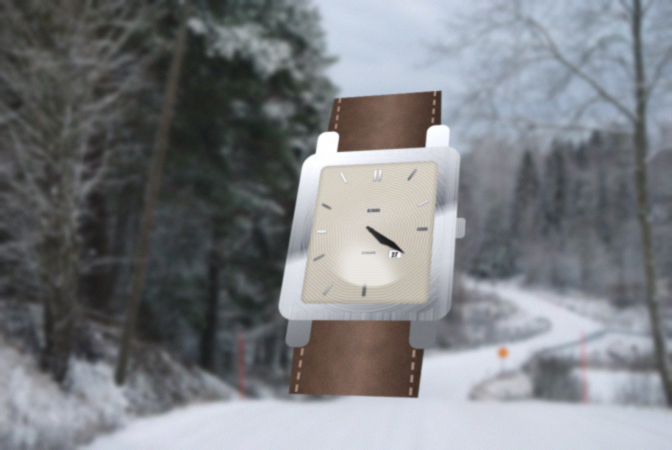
**4:21**
